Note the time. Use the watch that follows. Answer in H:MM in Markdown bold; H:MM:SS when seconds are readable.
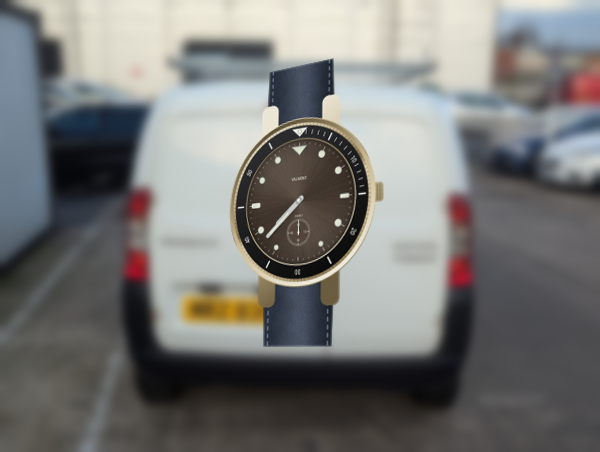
**7:38**
